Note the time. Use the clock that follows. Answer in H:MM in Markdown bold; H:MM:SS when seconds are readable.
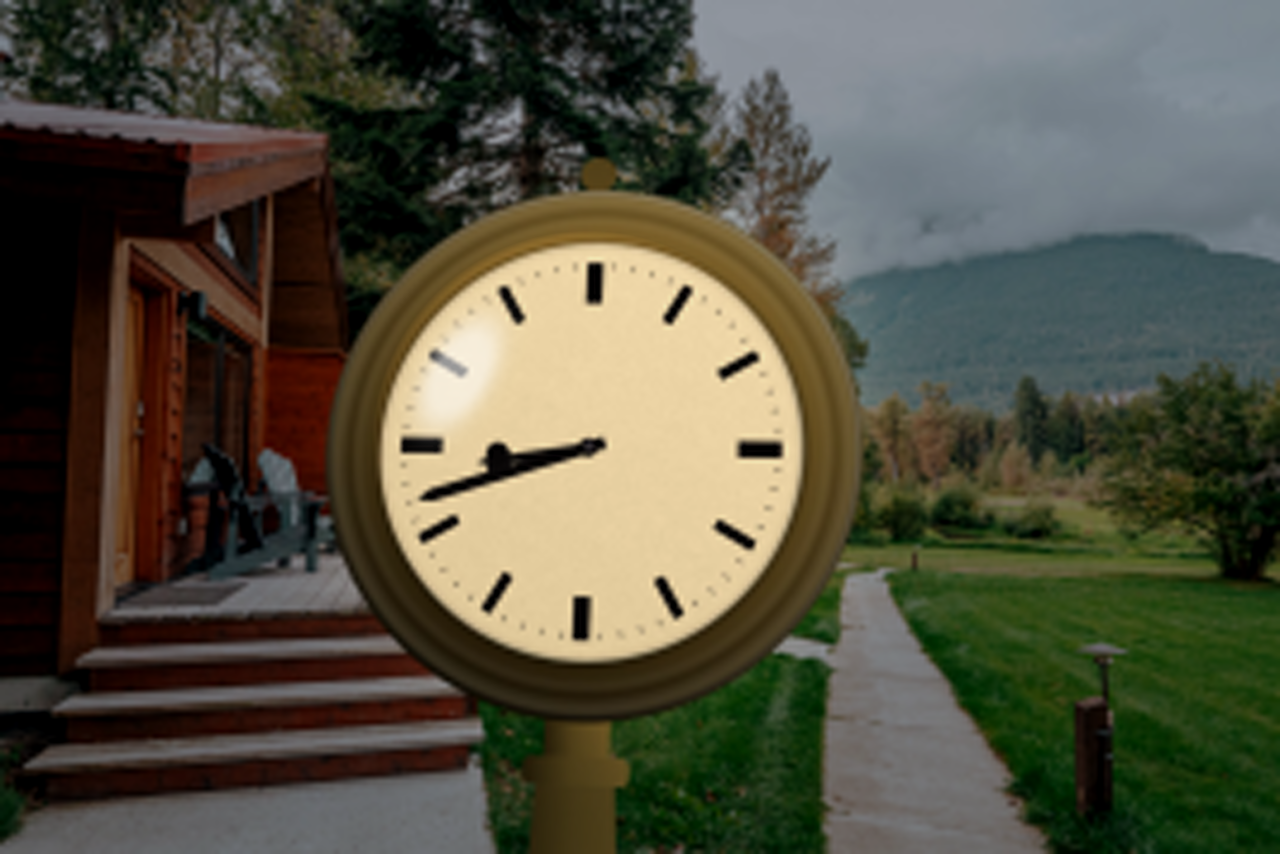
**8:42**
